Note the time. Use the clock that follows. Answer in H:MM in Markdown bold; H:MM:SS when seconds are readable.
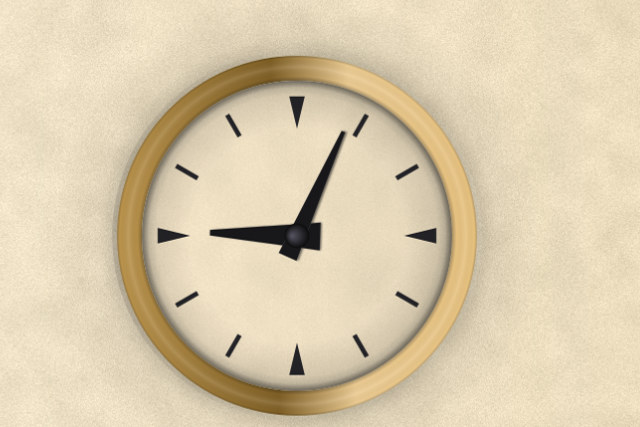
**9:04**
